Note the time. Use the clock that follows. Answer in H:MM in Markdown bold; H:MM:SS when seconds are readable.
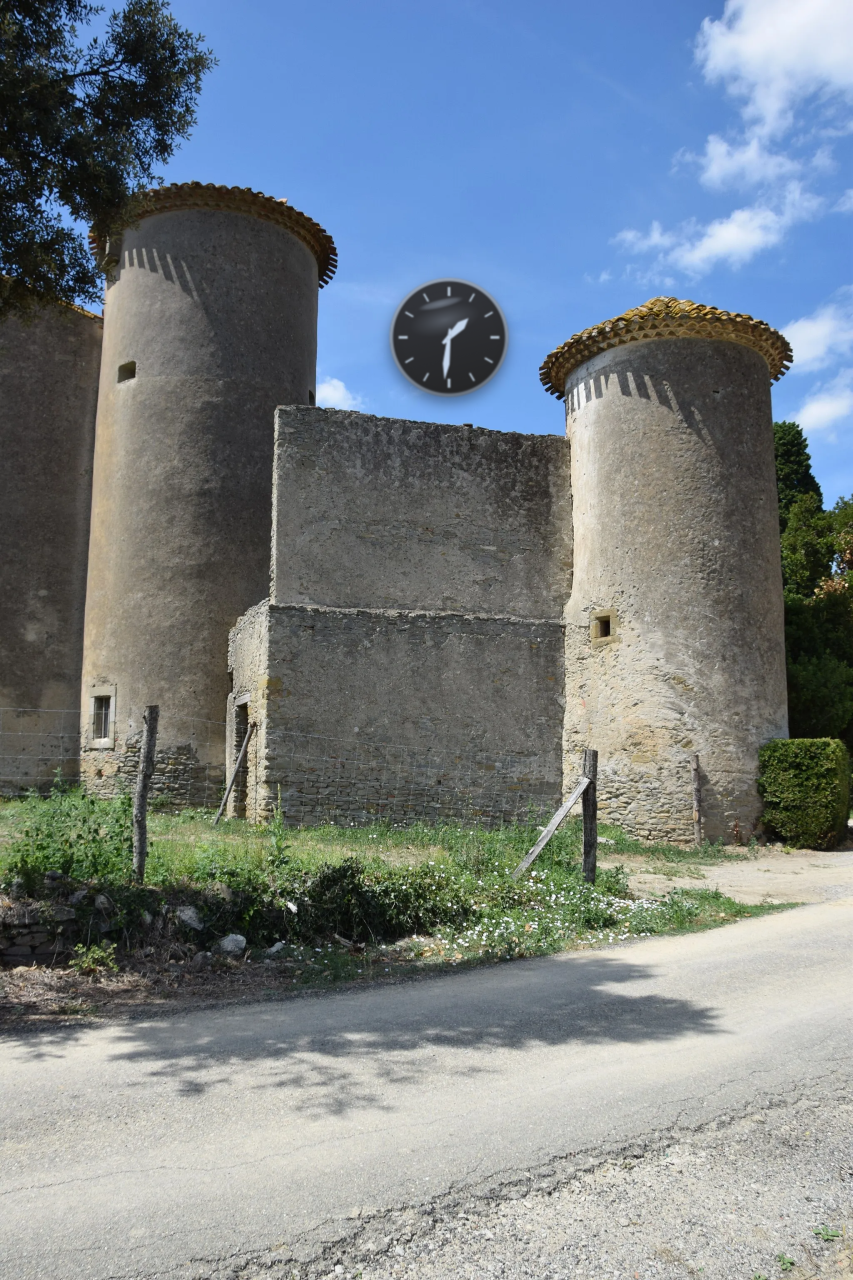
**1:31**
